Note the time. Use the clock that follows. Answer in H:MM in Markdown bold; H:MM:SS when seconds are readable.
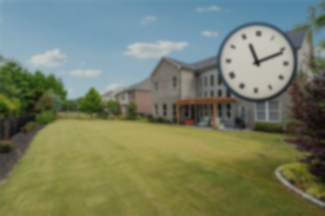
**11:11**
